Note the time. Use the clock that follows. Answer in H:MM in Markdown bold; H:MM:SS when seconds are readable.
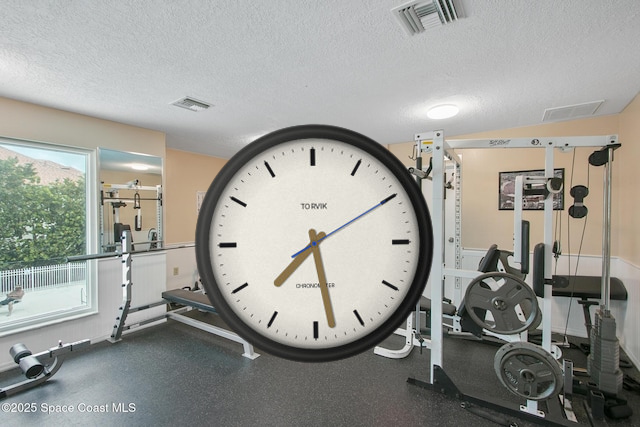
**7:28:10**
